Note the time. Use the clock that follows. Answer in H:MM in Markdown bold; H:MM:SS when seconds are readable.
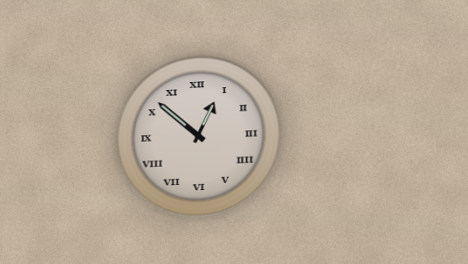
**12:52**
